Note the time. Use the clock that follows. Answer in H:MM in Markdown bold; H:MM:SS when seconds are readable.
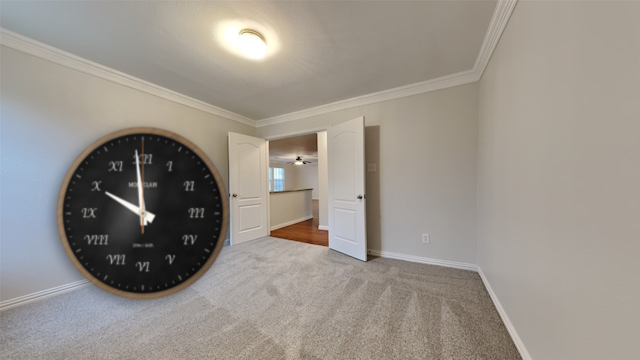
**9:59:00**
